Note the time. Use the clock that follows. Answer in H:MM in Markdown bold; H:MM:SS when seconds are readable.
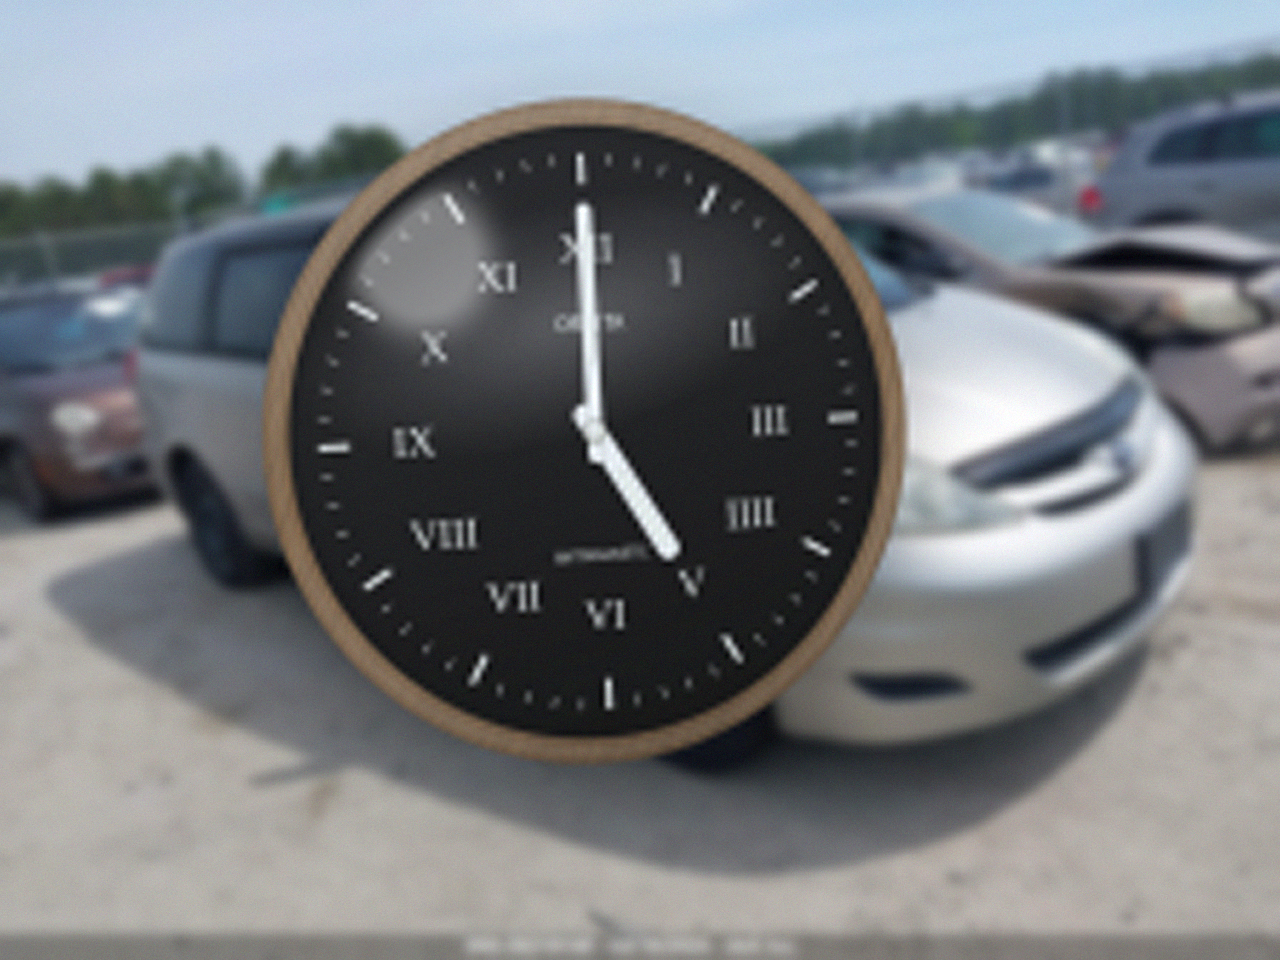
**5:00**
